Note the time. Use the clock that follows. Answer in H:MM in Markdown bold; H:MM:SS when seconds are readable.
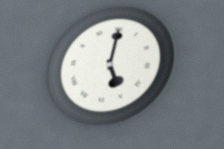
**5:00**
